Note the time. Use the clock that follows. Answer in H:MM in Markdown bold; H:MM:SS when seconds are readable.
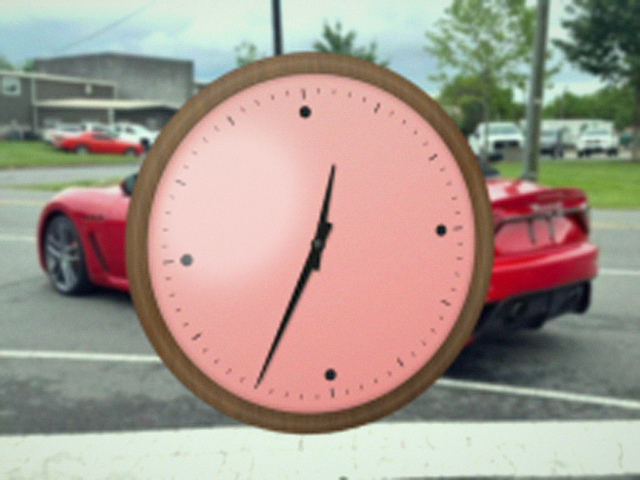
**12:35**
